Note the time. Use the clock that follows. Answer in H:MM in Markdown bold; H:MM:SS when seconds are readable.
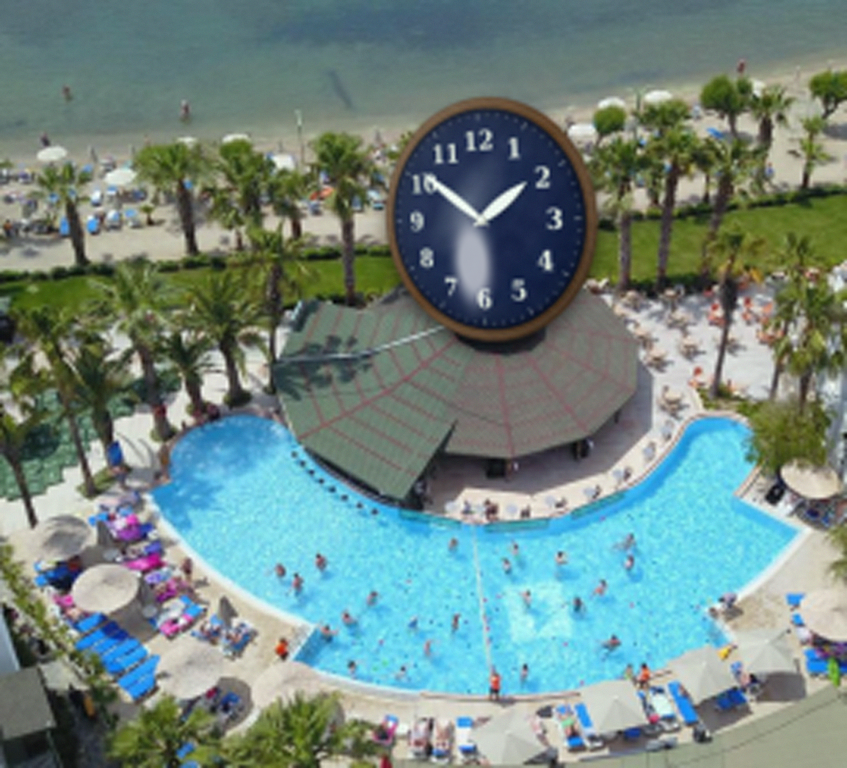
**1:51**
